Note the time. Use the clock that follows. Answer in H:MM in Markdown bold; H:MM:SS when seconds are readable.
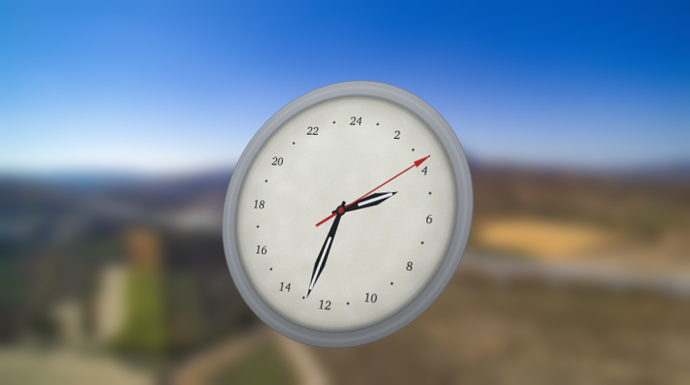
**4:32:09**
